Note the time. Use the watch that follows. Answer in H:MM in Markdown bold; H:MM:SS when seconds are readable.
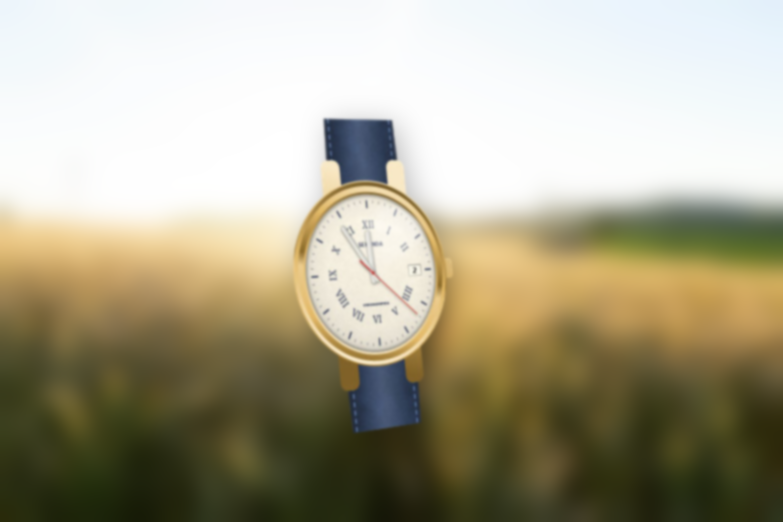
**11:54:22**
